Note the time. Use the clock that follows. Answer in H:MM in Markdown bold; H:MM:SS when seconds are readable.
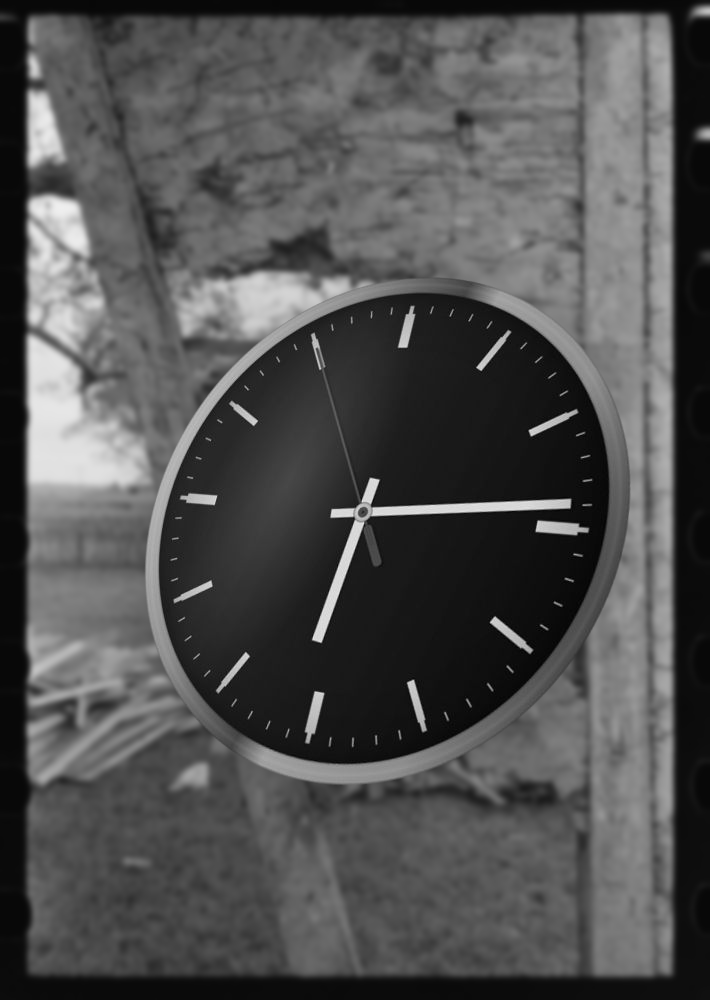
**6:13:55**
